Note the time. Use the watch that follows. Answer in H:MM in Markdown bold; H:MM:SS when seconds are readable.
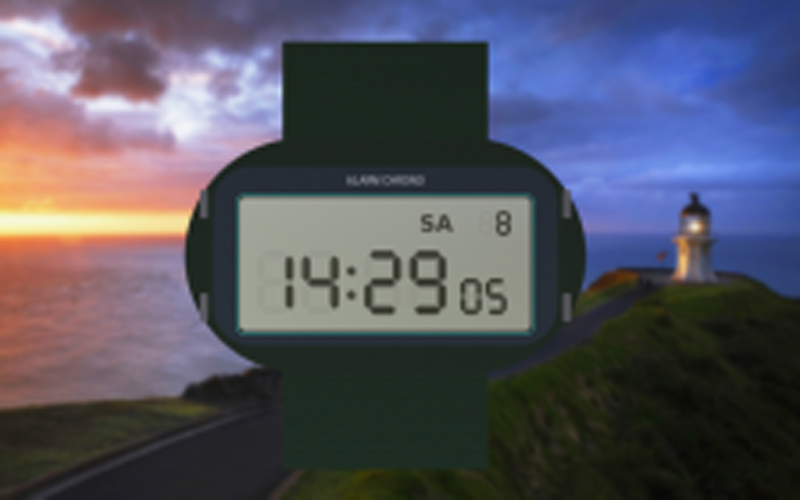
**14:29:05**
